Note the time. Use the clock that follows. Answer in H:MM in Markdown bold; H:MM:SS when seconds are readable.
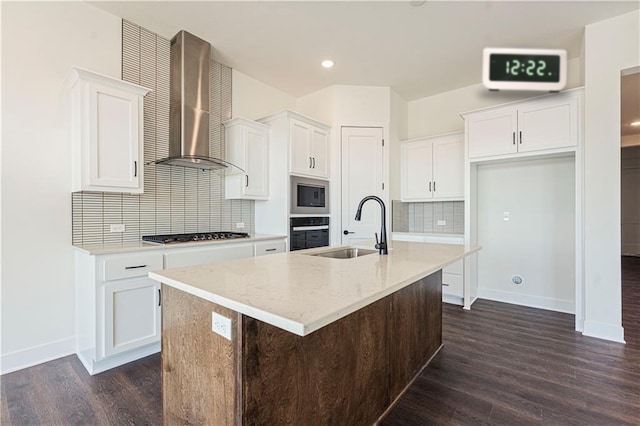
**12:22**
